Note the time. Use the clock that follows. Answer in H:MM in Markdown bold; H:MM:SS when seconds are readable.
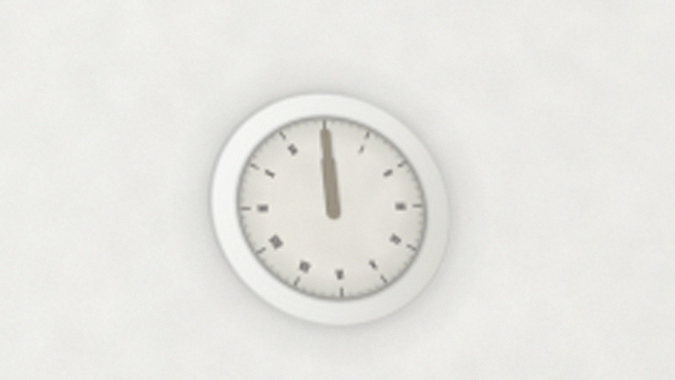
**12:00**
